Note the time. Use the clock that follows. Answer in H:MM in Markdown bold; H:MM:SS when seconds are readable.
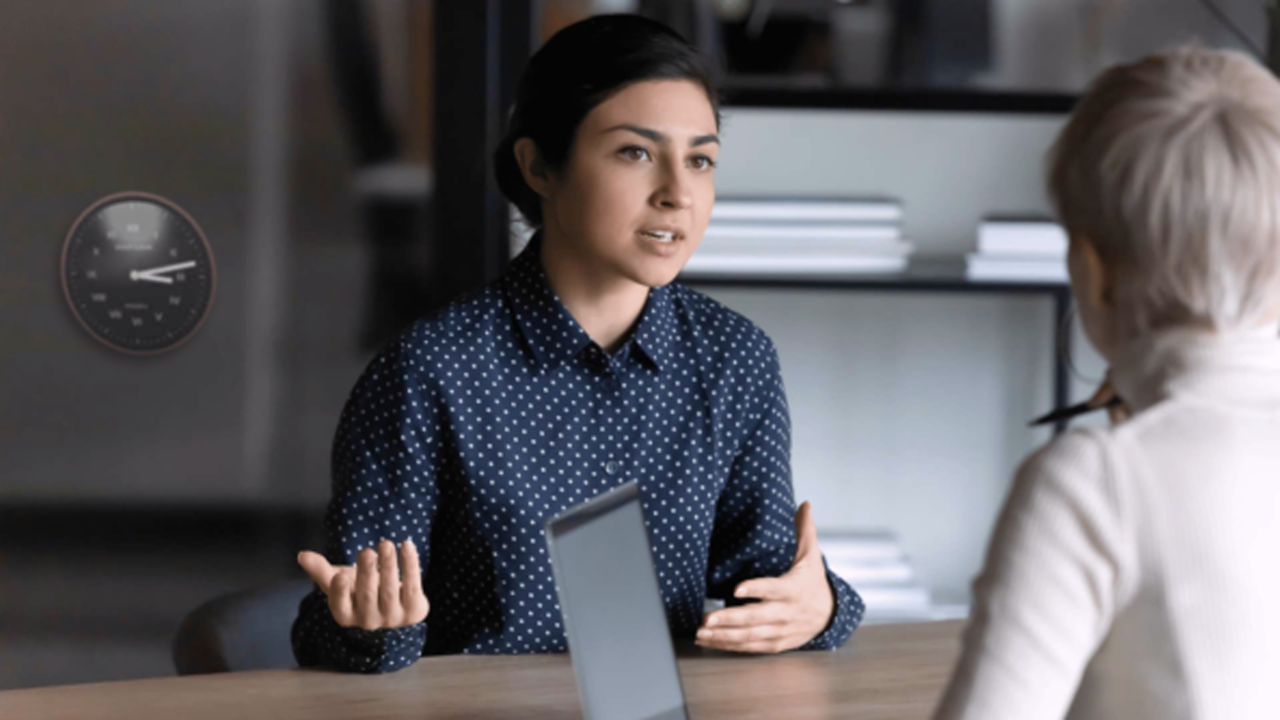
**3:13**
